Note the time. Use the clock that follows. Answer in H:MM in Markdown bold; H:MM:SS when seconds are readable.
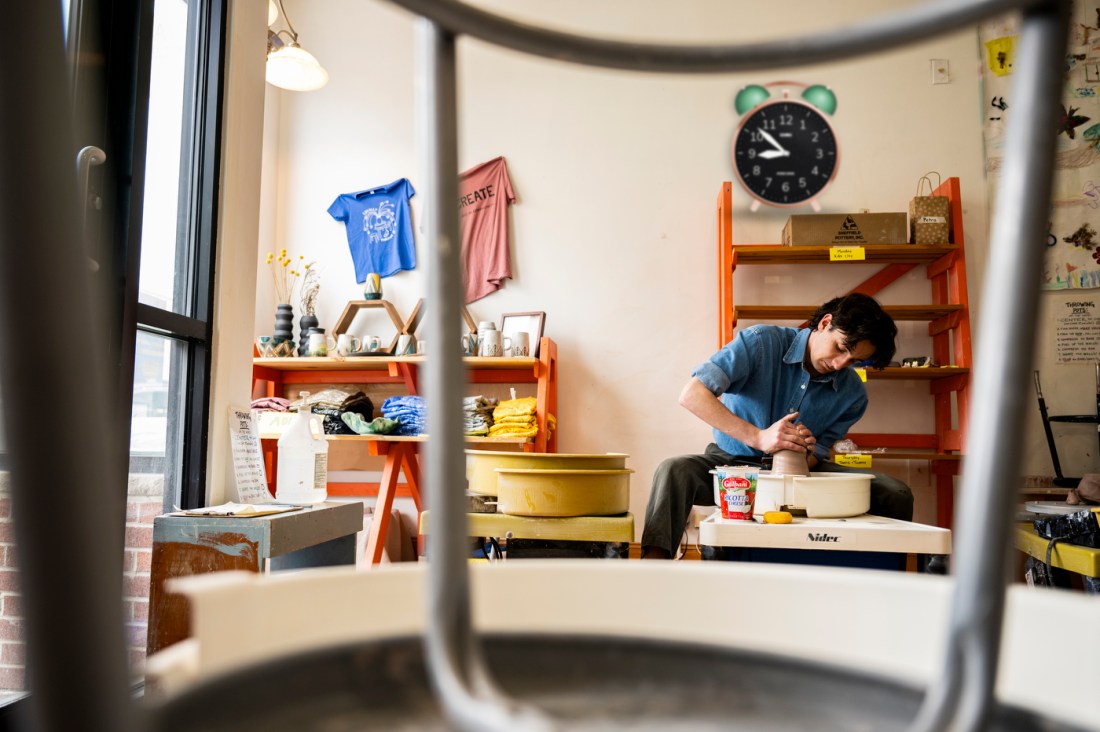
**8:52**
